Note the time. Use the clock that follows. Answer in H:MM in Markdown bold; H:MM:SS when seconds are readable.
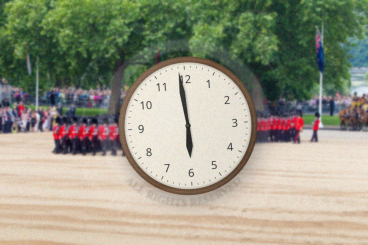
**5:59**
